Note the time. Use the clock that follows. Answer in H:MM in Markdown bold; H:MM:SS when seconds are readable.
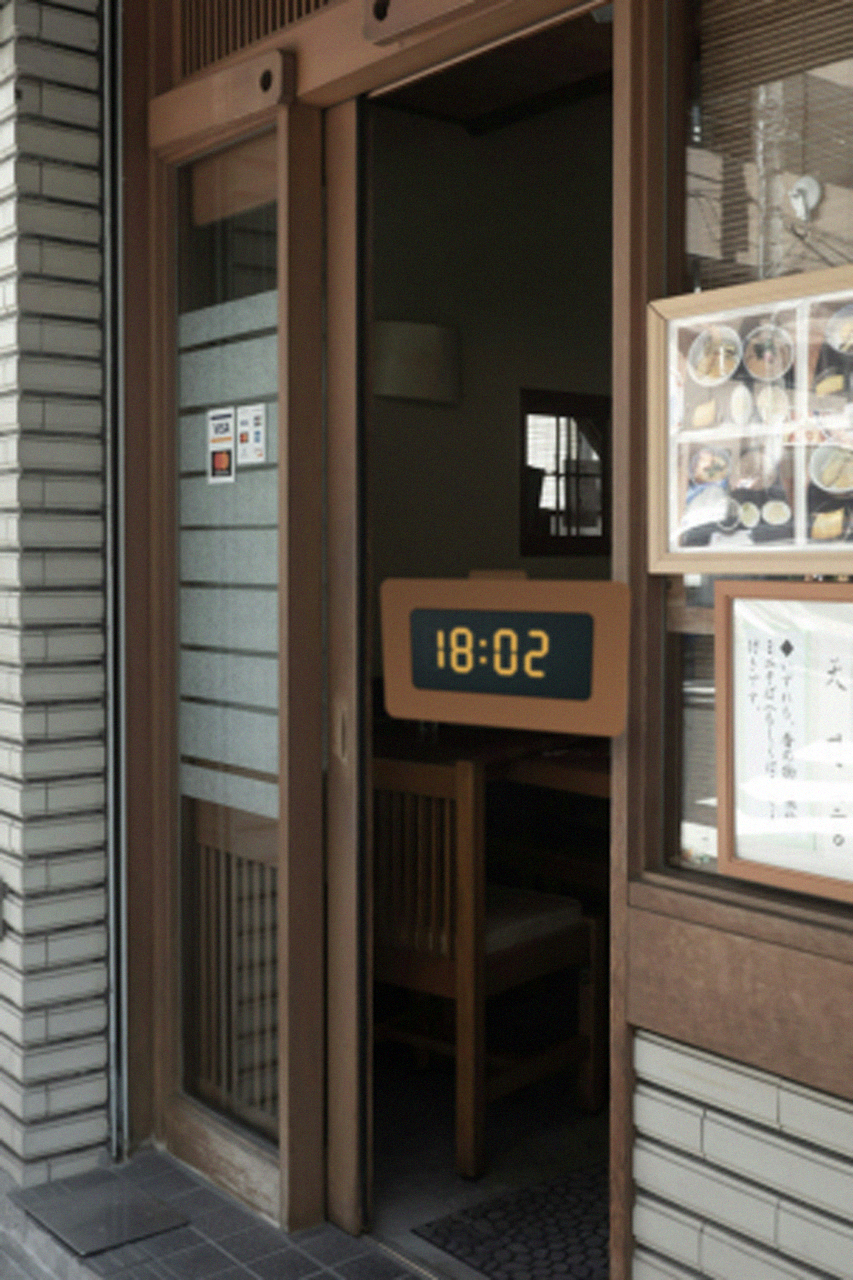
**18:02**
